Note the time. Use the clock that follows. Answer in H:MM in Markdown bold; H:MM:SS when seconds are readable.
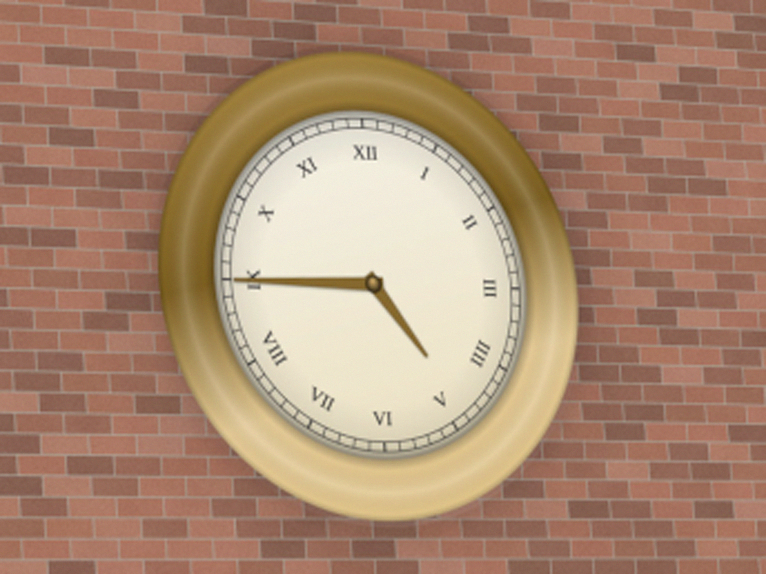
**4:45**
